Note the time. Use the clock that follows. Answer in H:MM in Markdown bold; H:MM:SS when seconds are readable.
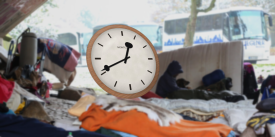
**12:41**
